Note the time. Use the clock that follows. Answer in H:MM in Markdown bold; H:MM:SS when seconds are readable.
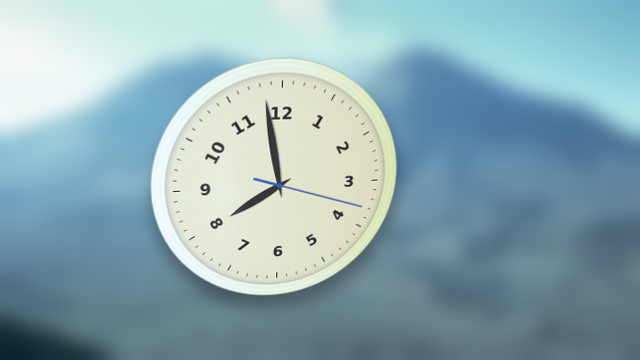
**7:58:18**
